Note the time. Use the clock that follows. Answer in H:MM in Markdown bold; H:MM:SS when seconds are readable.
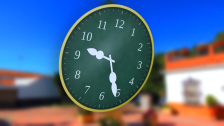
**9:26**
